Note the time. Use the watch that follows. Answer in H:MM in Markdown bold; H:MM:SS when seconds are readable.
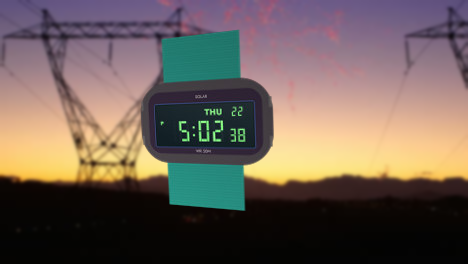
**5:02:38**
